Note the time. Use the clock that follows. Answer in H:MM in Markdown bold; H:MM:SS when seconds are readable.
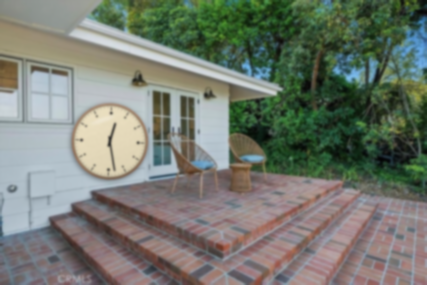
**12:28**
